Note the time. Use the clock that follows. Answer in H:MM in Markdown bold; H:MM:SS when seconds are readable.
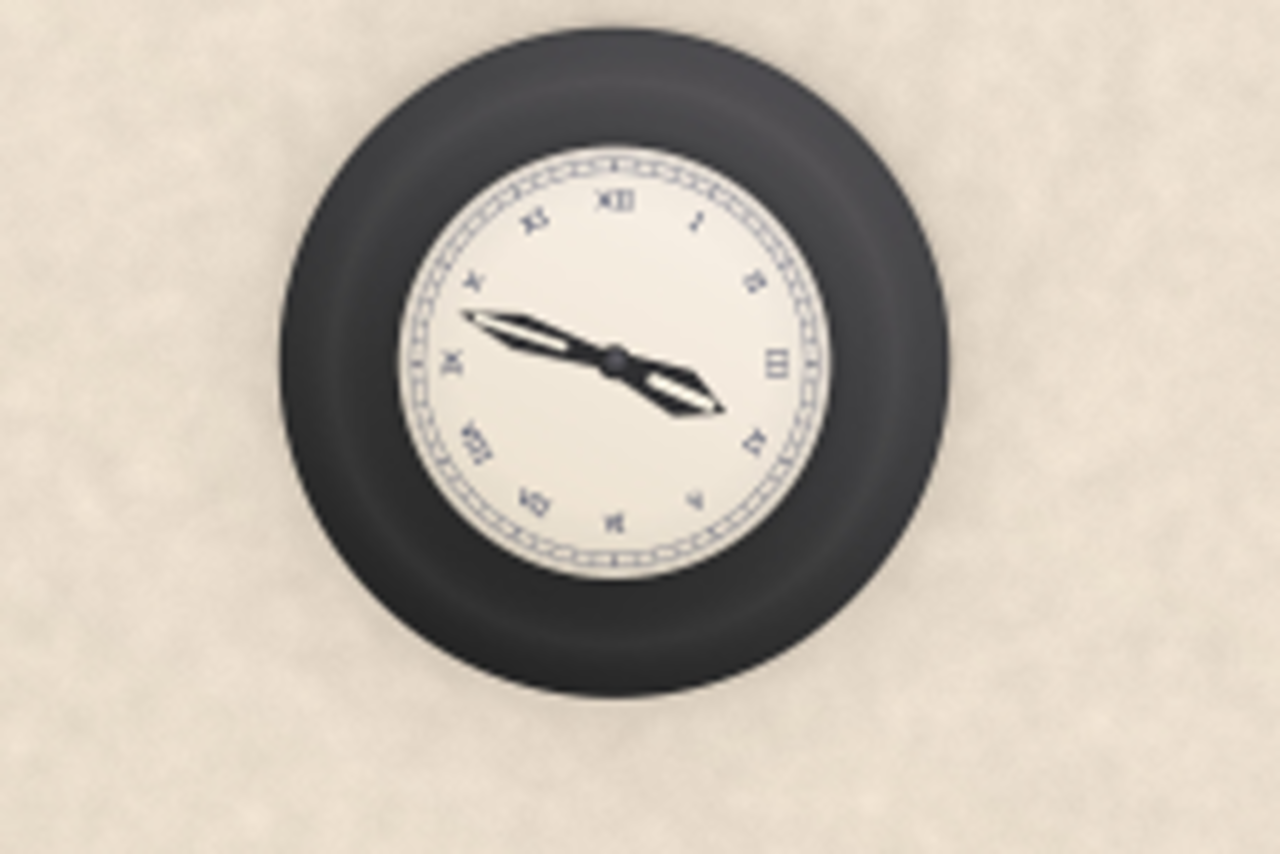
**3:48**
